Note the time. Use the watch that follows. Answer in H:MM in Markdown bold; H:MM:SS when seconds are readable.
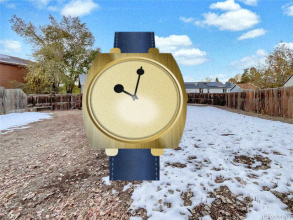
**10:02**
